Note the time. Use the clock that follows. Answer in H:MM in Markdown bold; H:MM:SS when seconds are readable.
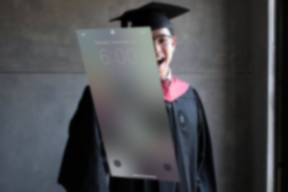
**6:00**
